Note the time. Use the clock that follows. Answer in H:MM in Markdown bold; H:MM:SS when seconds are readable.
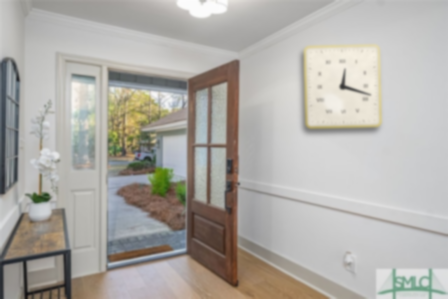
**12:18**
